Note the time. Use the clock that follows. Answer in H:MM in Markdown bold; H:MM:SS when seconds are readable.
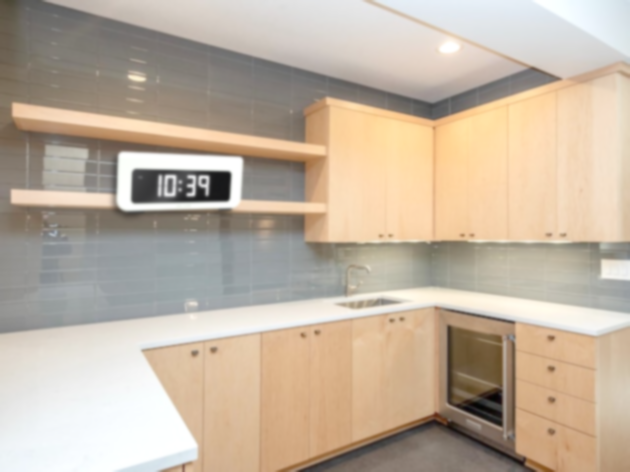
**10:39**
